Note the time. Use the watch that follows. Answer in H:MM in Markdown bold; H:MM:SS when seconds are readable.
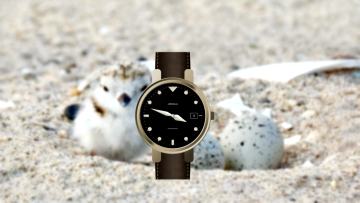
**3:48**
